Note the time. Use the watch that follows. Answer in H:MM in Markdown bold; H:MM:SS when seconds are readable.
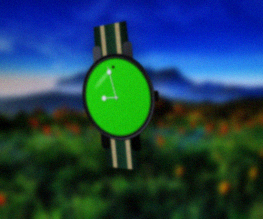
**8:58**
